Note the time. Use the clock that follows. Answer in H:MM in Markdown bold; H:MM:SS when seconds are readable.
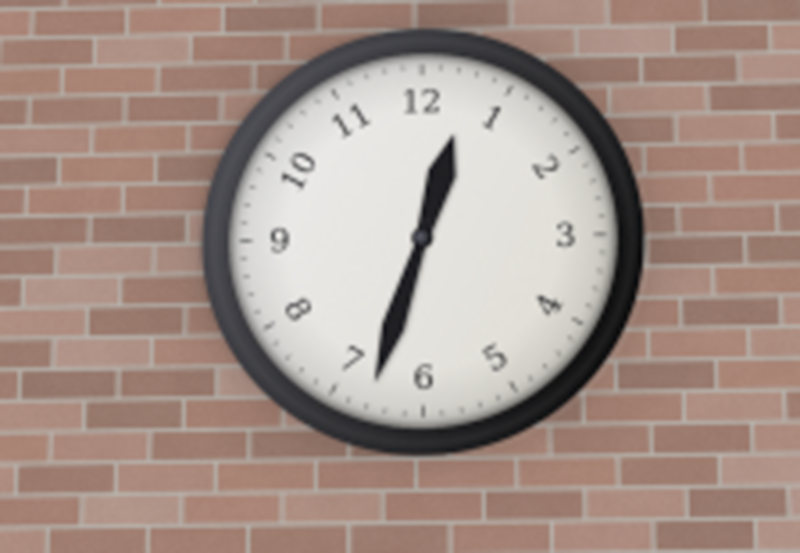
**12:33**
